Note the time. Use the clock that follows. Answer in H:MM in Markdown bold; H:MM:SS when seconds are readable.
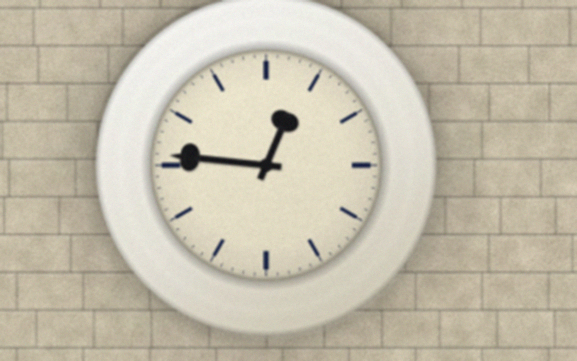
**12:46**
